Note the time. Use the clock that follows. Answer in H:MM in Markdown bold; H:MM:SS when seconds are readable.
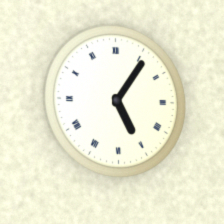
**5:06**
